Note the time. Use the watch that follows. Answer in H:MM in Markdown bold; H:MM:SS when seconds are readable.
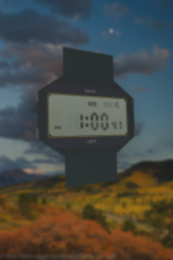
**1:00:41**
